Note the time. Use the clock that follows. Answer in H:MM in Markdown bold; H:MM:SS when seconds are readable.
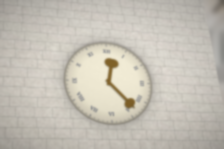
**12:23**
